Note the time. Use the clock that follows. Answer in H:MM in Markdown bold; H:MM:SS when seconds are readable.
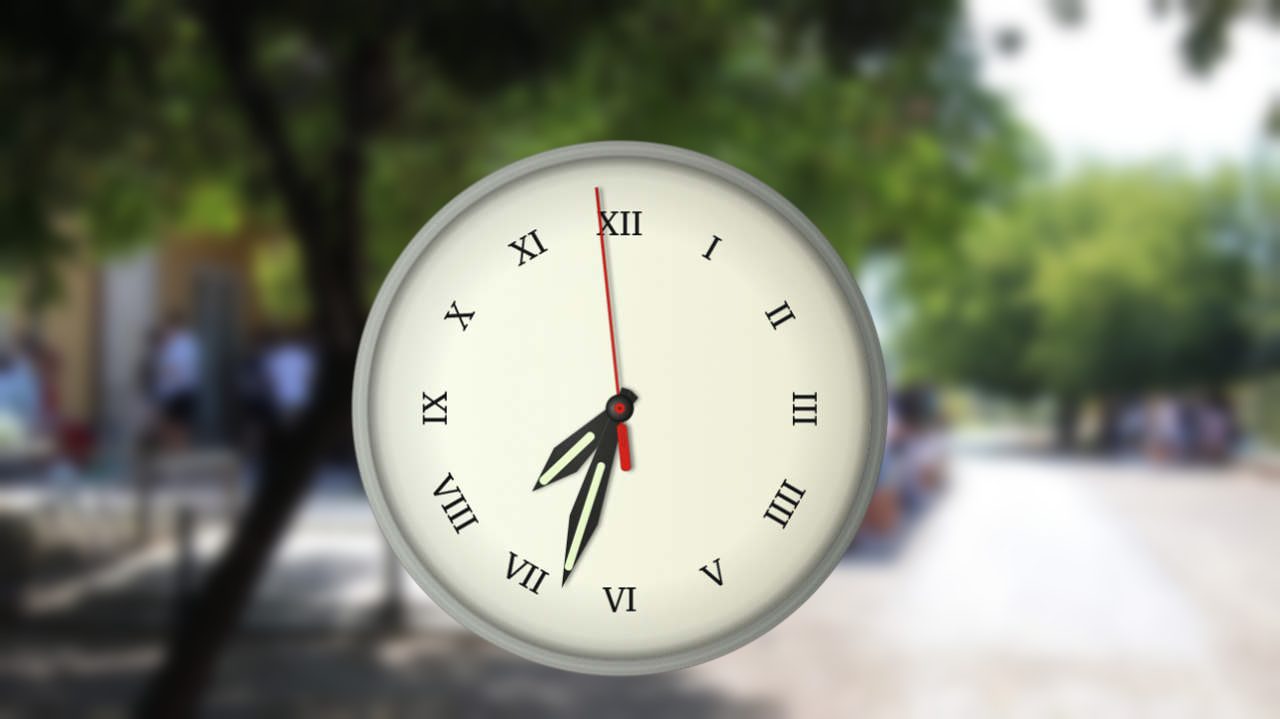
**7:32:59**
